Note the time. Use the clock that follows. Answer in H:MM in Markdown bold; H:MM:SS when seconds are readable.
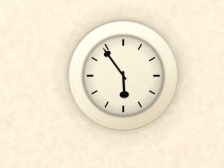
**5:54**
